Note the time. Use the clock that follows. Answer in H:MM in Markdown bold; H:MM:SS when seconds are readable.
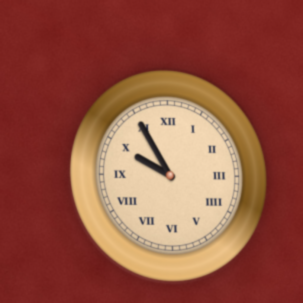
**9:55**
